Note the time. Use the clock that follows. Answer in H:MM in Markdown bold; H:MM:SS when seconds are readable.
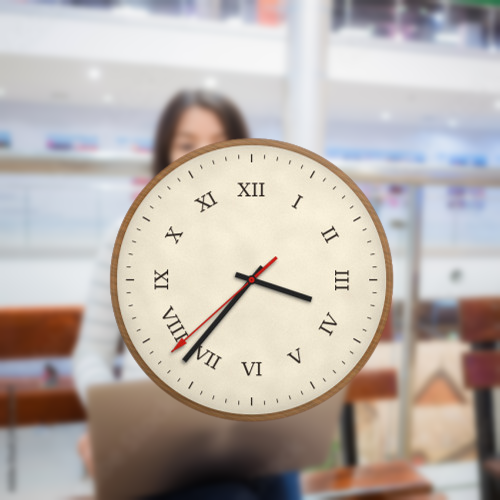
**3:36:38**
